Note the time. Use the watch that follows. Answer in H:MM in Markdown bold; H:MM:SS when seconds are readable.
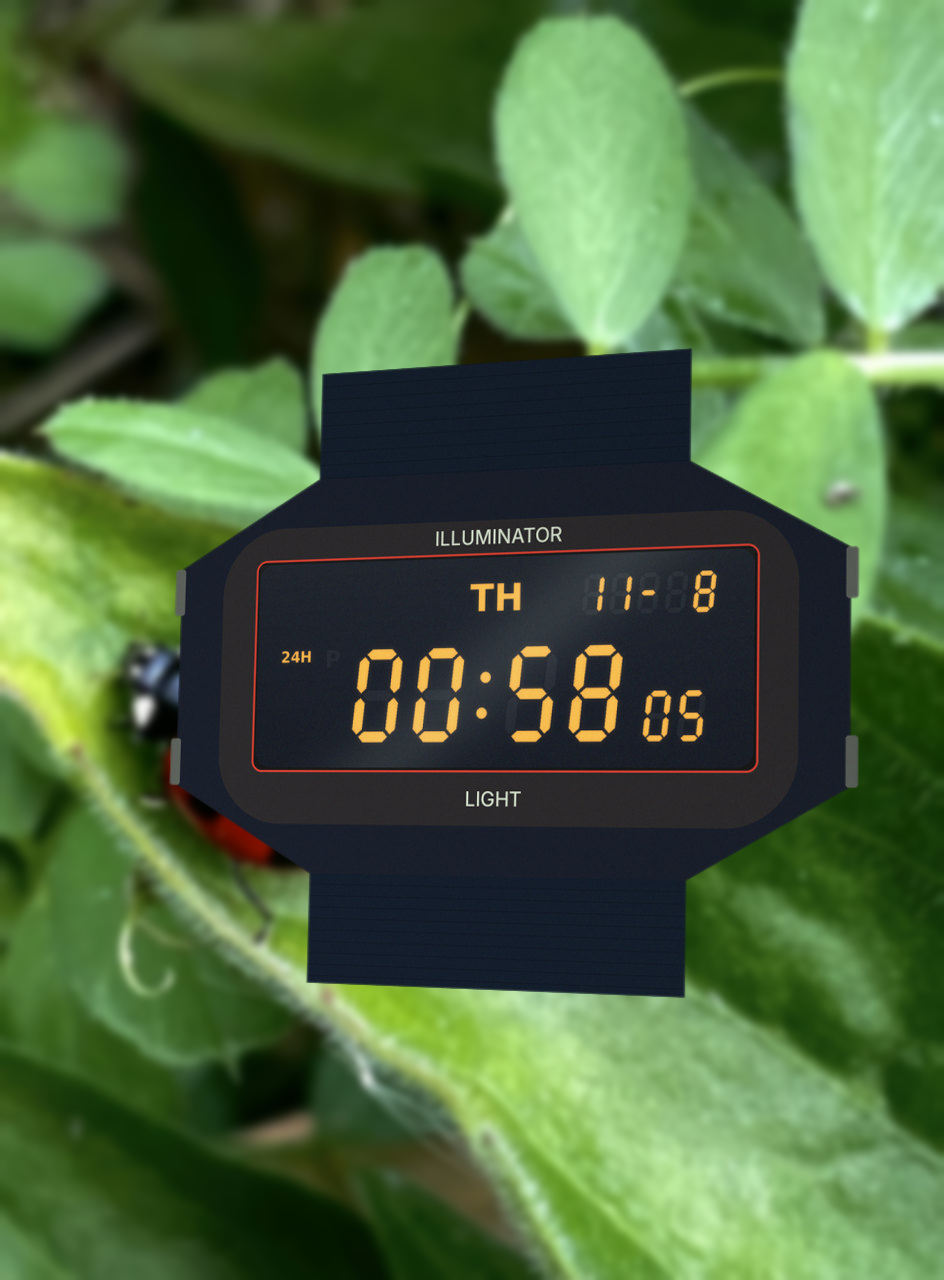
**0:58:05**
